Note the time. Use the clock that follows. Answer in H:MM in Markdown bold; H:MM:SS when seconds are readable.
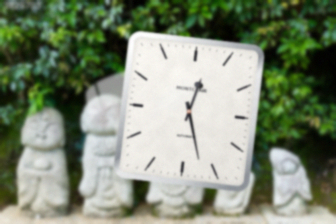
**12:27**
